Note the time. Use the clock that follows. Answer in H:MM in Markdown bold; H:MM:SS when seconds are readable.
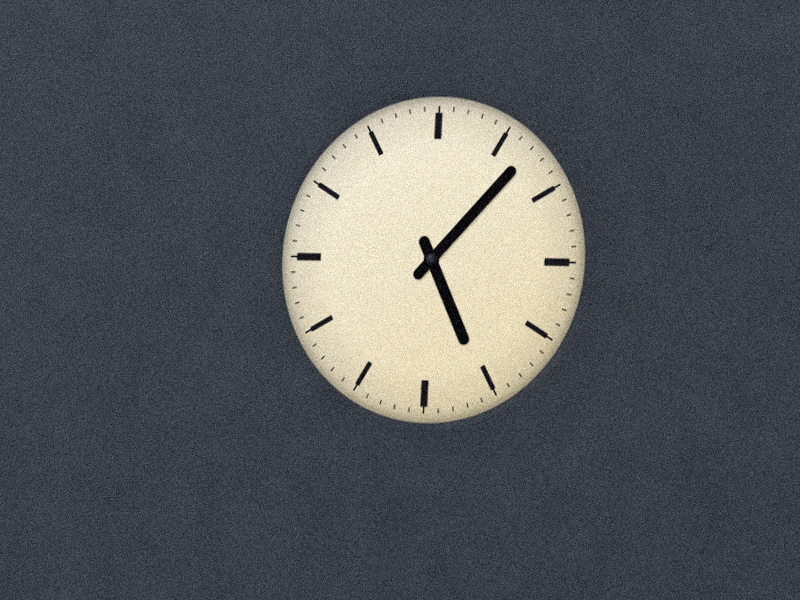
**5:07**
